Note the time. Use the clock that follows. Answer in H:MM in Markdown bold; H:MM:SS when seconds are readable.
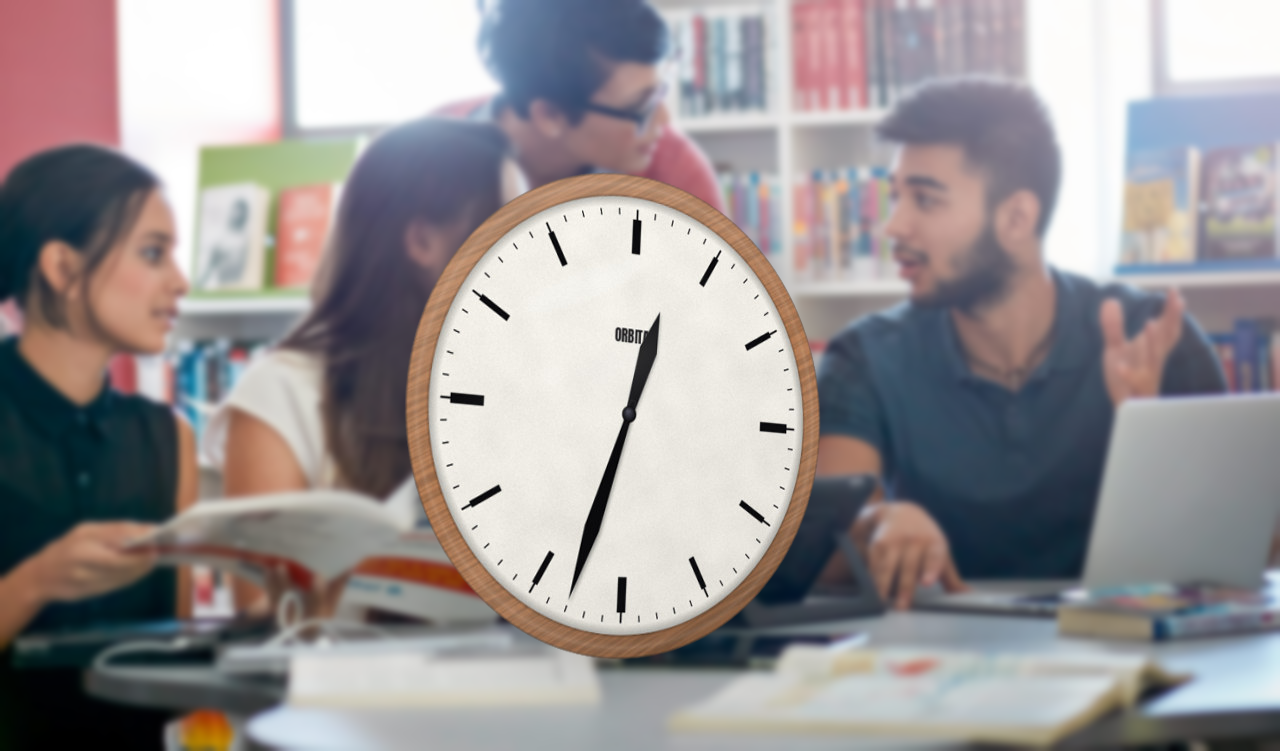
**12:33**
